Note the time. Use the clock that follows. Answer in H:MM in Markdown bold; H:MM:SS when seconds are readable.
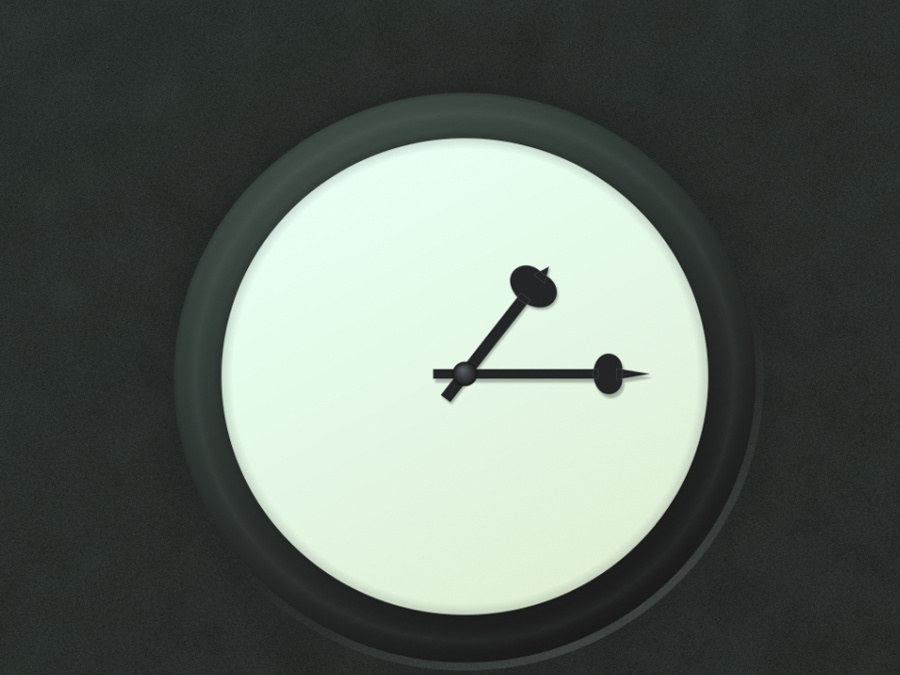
**1:15**
